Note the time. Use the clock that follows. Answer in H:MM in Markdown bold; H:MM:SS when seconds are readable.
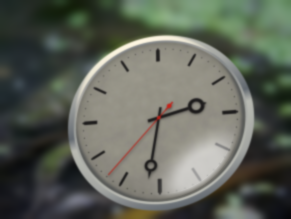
**2:31:37**
